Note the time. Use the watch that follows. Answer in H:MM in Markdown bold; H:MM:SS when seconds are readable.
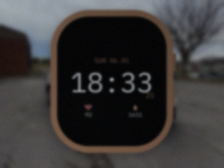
**18:33**
